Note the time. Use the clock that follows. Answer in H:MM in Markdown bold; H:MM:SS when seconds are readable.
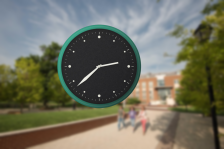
**2:38**
